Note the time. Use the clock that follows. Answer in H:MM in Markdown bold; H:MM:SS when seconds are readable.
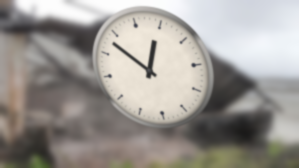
**12:53**
